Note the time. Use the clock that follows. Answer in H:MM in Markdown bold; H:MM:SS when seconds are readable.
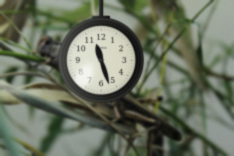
**11:27**
